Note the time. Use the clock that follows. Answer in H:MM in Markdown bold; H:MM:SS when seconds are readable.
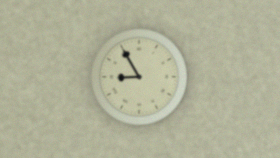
**8:55**
